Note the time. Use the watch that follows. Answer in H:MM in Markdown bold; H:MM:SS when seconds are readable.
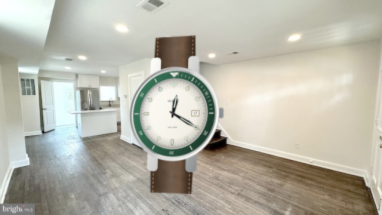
**12:20**
